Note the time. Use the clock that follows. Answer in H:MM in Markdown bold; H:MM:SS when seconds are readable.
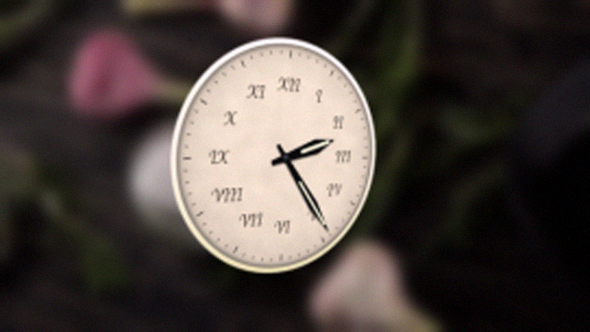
**2:24**
